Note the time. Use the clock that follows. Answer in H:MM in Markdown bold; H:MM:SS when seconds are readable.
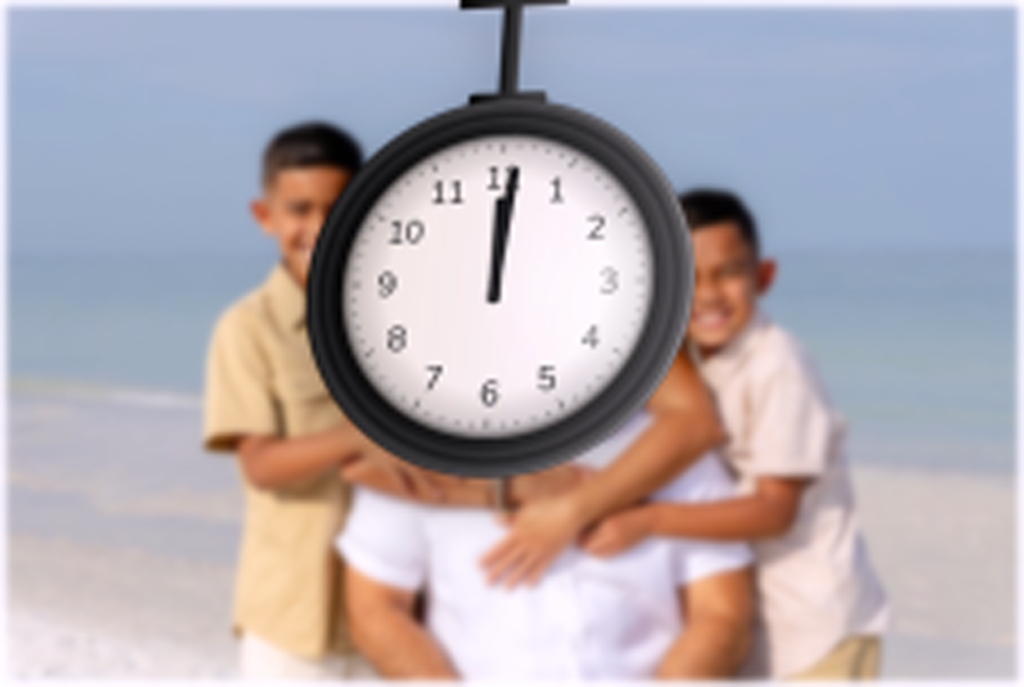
**12:01**
